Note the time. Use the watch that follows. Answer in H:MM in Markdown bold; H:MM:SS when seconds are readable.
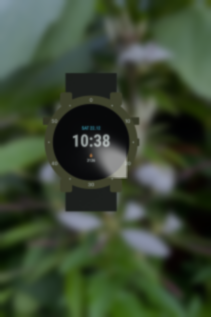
**10:38**
